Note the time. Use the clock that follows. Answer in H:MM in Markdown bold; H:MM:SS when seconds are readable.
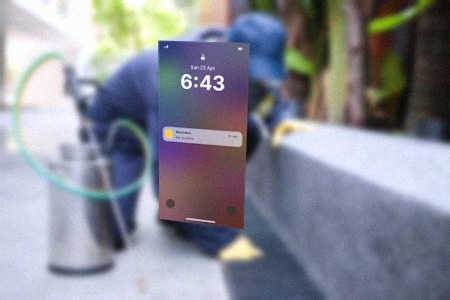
**6:43**
